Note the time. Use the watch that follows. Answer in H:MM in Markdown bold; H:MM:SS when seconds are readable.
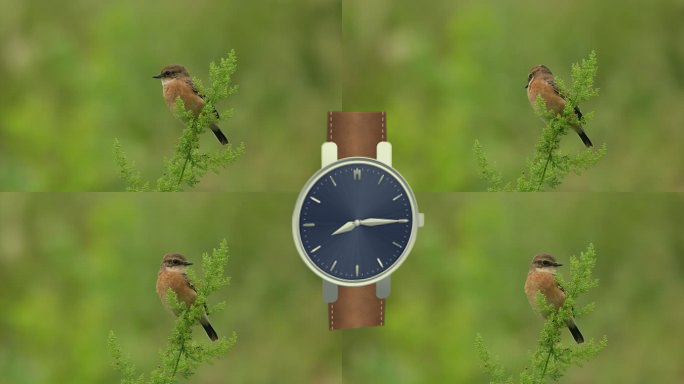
**8:15**
